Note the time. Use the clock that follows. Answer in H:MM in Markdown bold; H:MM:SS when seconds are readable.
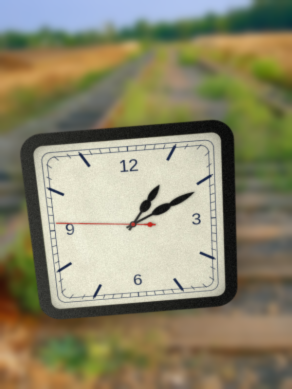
**1:10:46**
